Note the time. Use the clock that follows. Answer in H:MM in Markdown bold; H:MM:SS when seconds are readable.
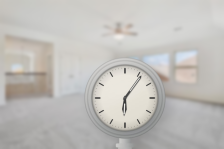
**6:06**
